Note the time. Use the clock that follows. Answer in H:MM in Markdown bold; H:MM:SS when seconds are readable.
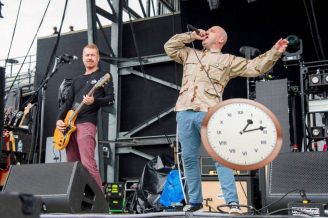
**1:13**
